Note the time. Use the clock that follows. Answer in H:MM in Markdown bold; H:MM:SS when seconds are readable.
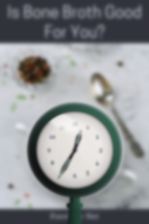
**12:35**
